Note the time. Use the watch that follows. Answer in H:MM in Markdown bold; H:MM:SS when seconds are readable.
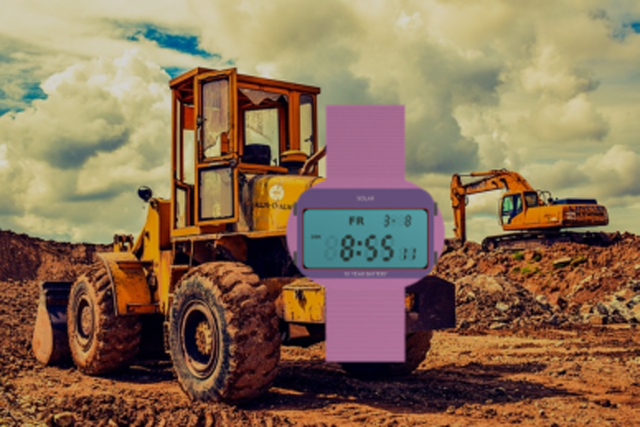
**8:55:11**
